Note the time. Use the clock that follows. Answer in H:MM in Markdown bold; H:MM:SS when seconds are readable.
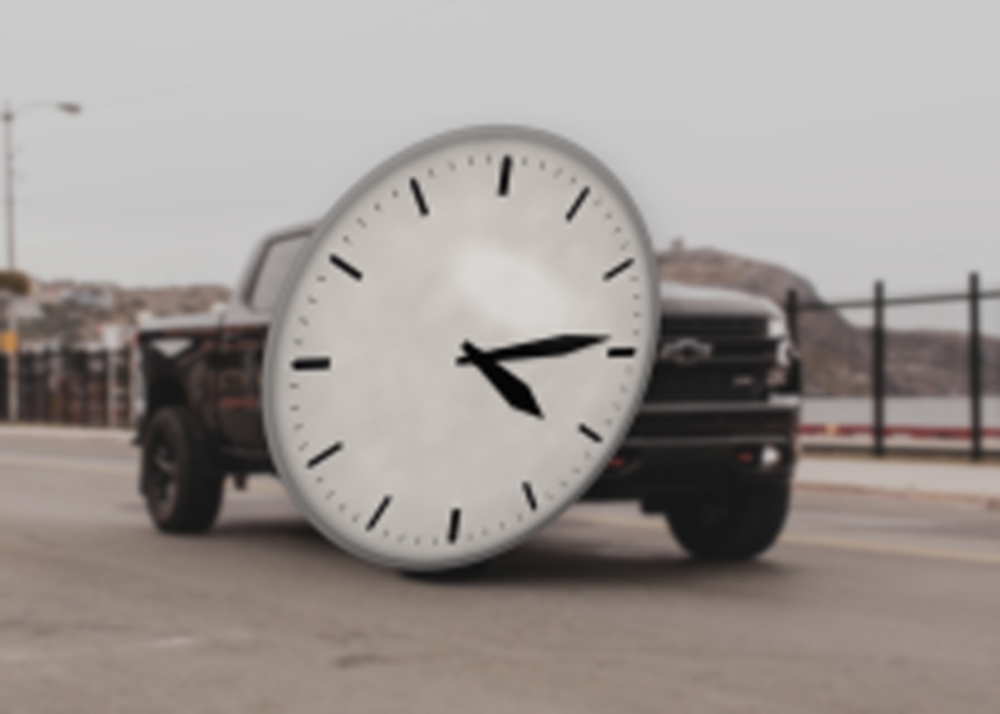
**4:14**
